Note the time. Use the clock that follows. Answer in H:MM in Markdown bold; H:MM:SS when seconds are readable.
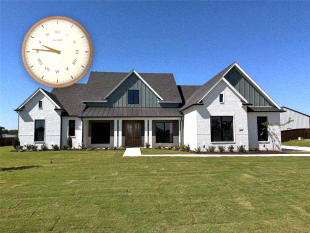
**9:46**
